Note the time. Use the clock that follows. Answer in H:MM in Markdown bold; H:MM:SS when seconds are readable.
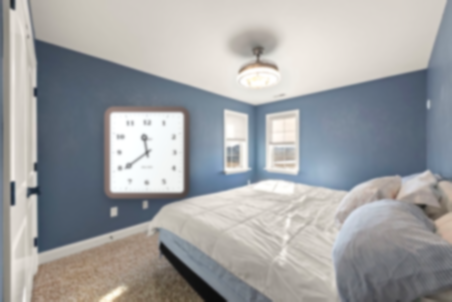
**11:39**
